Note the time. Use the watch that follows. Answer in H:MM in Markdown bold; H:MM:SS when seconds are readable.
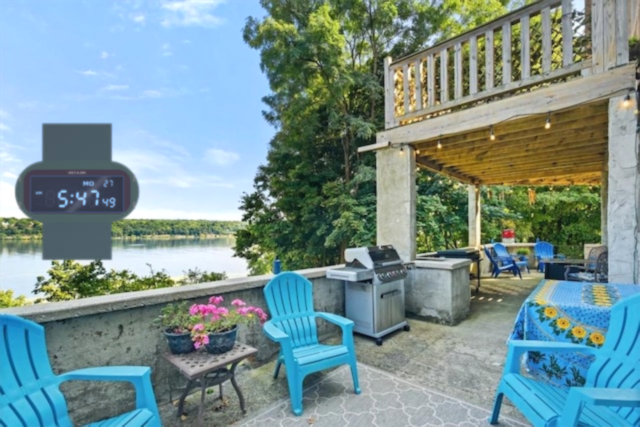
**5:47**
